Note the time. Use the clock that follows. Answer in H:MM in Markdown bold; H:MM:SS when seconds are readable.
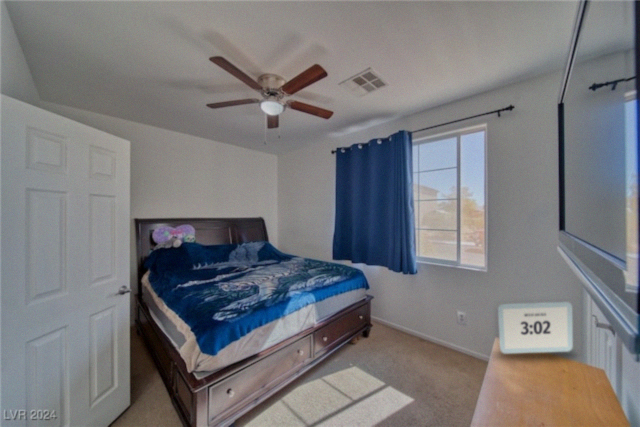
**3:02**
